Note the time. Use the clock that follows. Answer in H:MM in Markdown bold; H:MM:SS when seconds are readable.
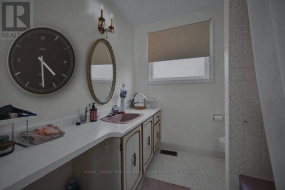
**4:29**
